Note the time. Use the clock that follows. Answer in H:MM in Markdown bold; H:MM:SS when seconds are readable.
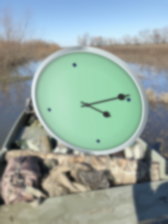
**4:14**
